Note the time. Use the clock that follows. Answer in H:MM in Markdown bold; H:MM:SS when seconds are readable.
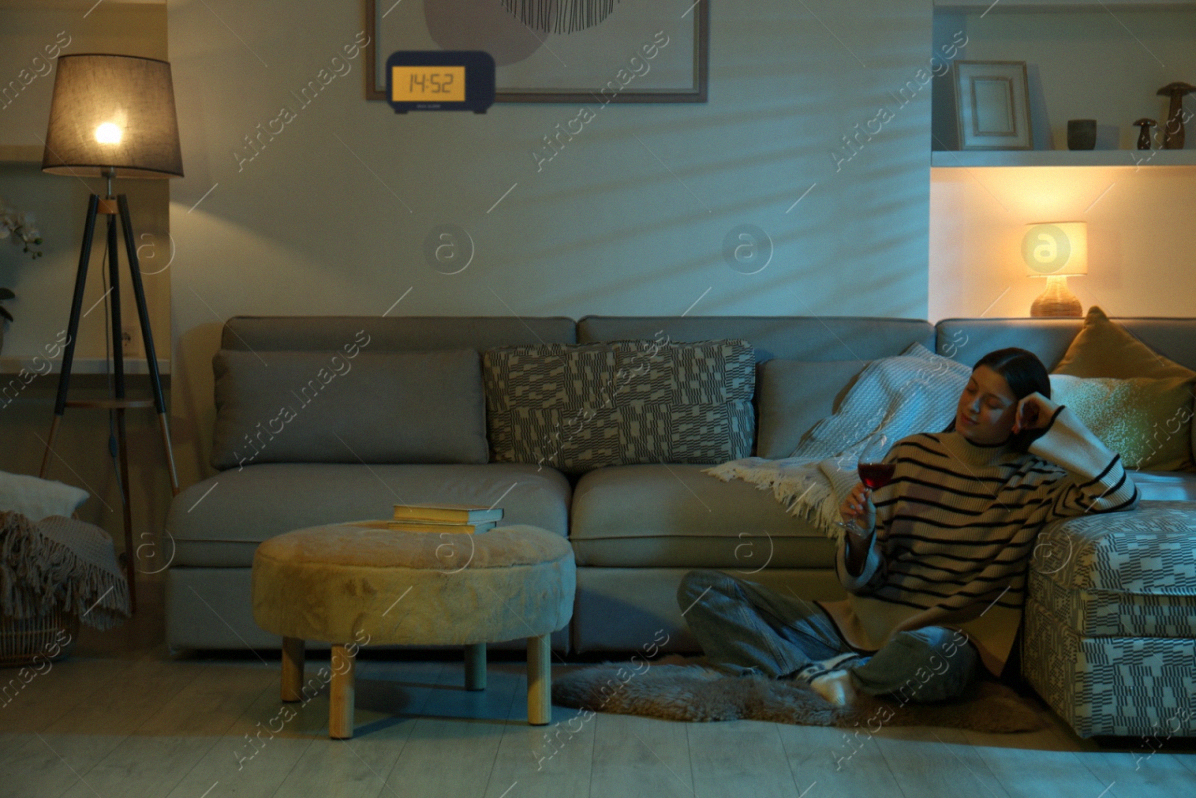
**14:52**
